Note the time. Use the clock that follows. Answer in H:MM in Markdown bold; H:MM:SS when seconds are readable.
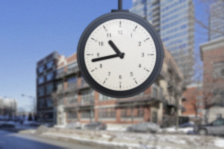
**10:43**
